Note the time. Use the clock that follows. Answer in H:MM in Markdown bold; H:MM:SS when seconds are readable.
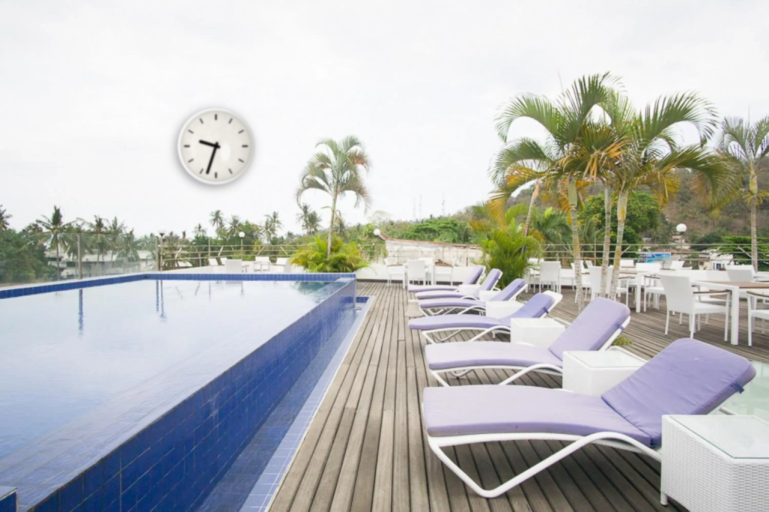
**9:33**
